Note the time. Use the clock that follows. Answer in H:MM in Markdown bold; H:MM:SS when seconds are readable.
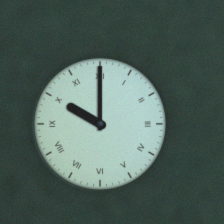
**10:00**
